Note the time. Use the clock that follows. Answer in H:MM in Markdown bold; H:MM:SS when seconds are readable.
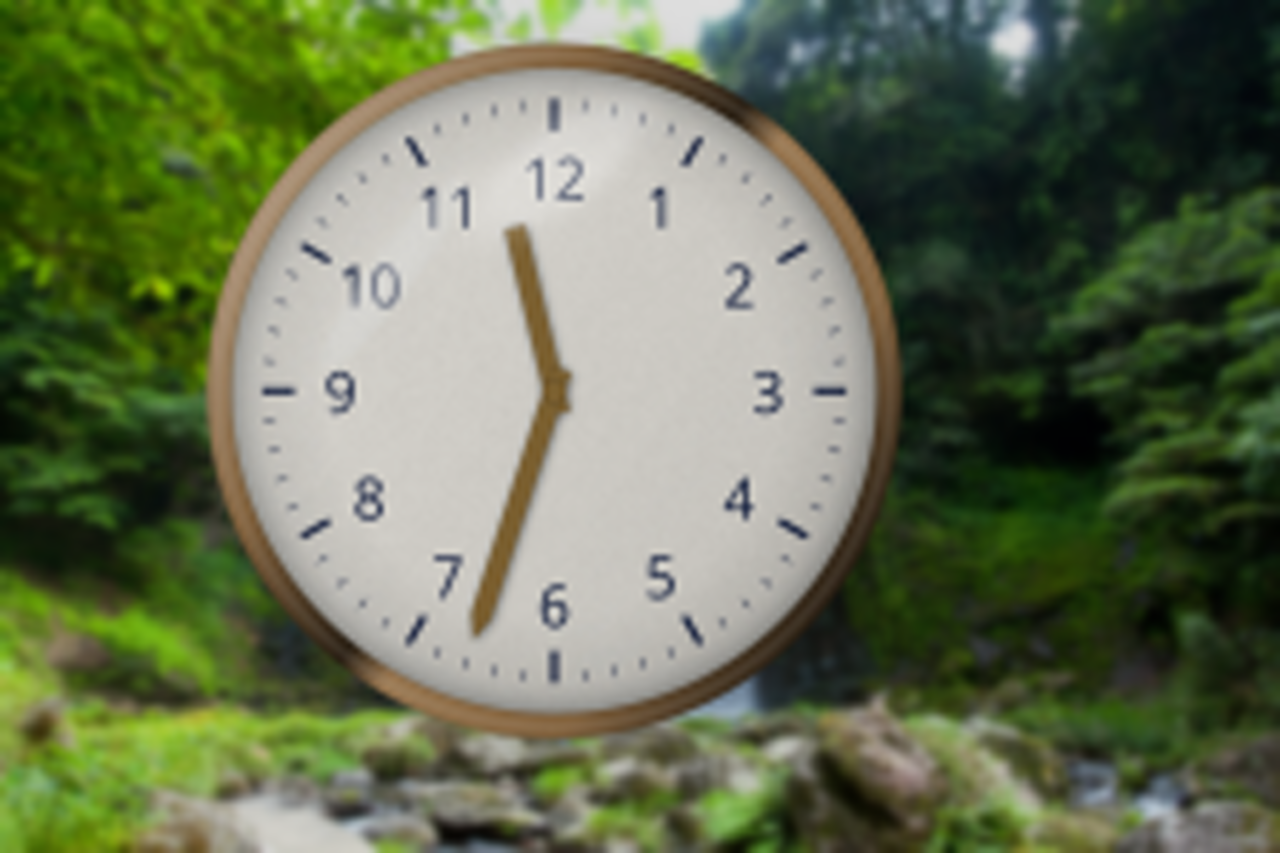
**11:33**
